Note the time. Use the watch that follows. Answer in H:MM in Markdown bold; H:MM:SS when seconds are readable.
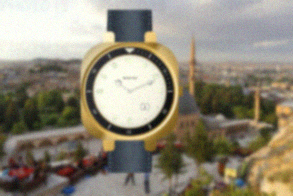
**10:11**
